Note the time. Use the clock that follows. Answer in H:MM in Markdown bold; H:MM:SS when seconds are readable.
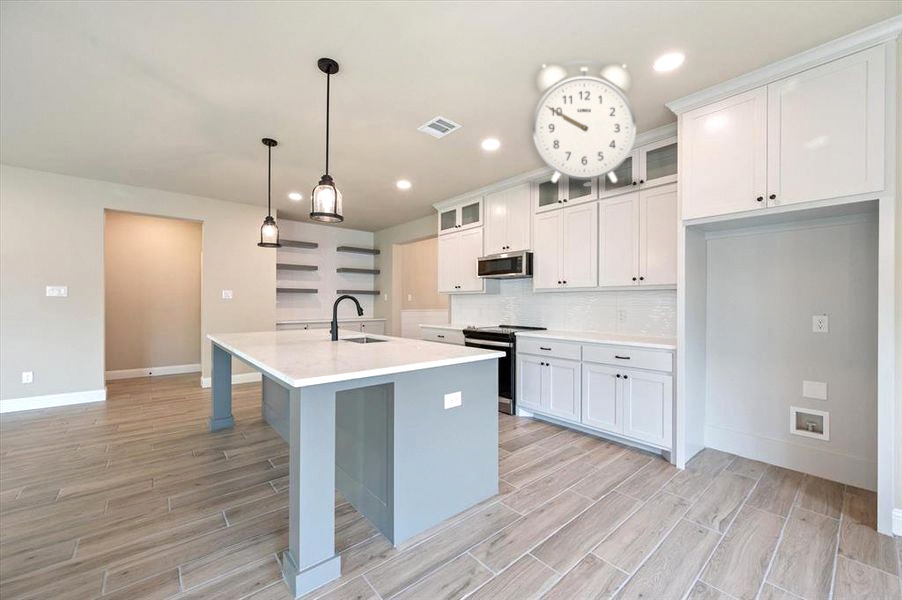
**9:50**
